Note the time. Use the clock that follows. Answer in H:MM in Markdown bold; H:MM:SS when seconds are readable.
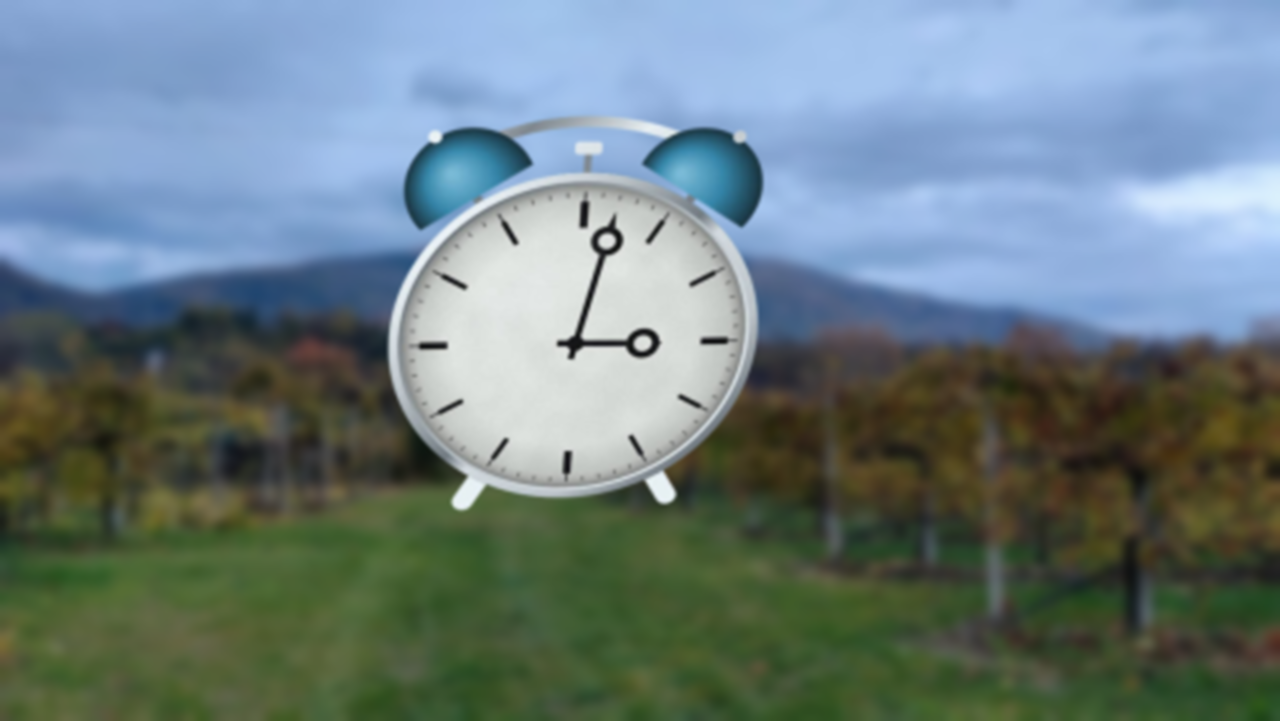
**3:02**
